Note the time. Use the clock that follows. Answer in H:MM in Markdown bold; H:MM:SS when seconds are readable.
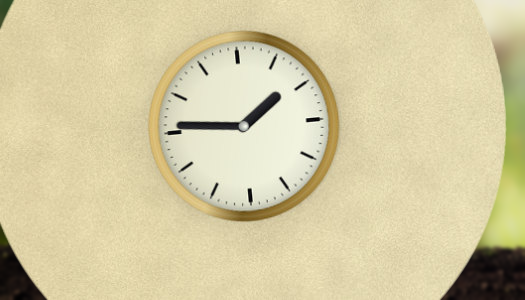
**1:46**
